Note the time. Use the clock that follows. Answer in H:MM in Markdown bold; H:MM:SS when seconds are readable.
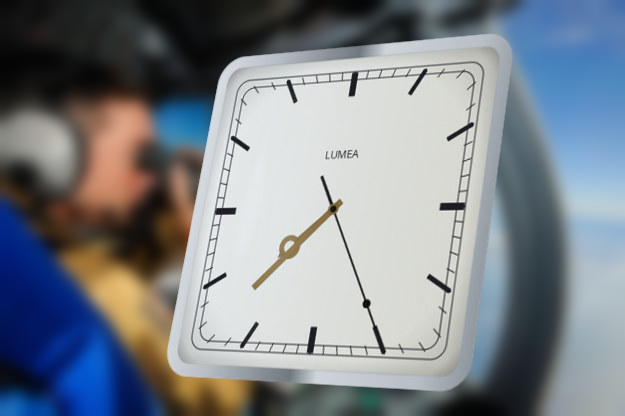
**7:37:25**
